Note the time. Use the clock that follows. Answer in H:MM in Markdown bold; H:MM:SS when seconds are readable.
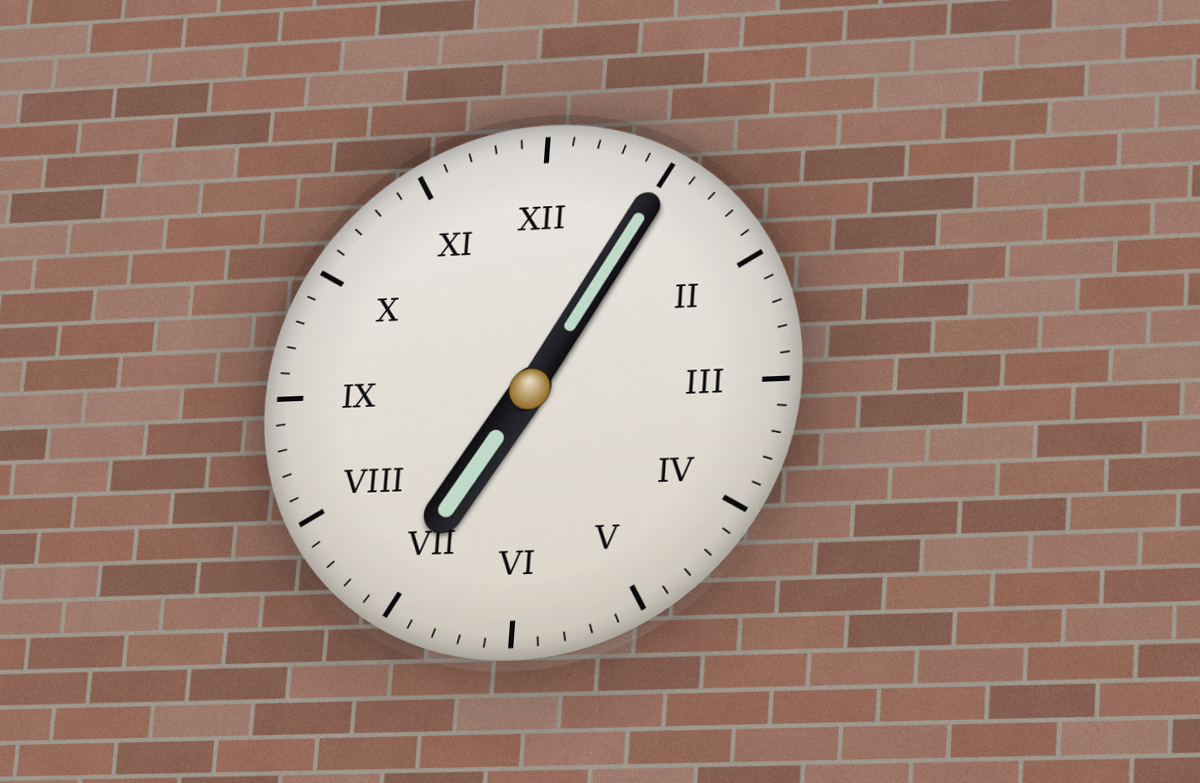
**7:05**
